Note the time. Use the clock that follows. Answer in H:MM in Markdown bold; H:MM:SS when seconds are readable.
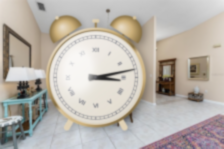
**3:13**
